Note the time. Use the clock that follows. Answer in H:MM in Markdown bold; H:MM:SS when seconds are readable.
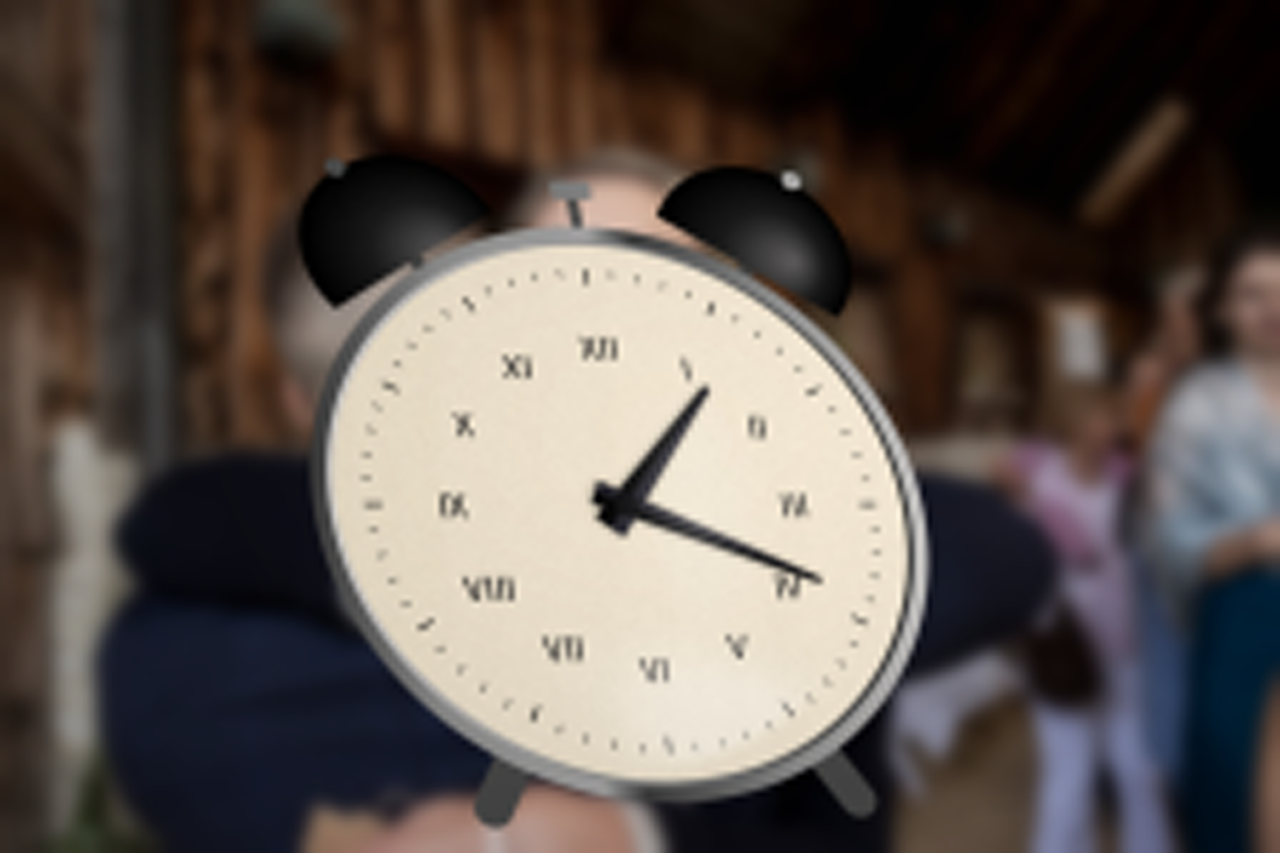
**1:19**
